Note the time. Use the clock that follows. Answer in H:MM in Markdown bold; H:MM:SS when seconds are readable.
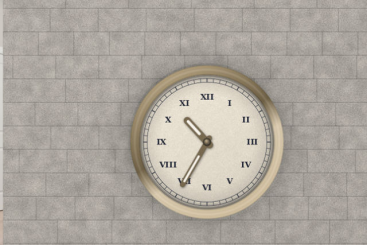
**10:35**
